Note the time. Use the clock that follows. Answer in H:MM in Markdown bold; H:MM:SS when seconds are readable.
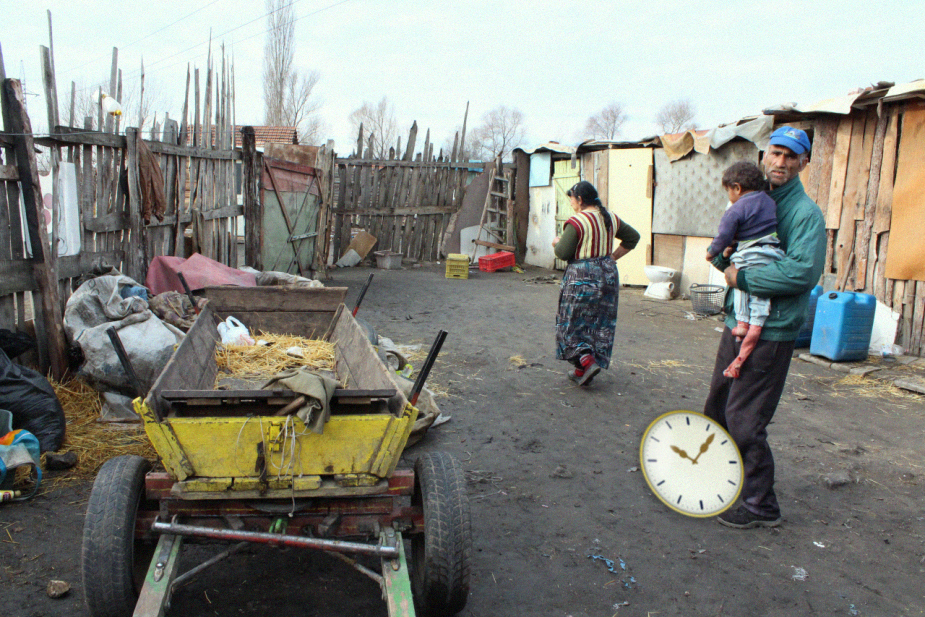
**10:07**
